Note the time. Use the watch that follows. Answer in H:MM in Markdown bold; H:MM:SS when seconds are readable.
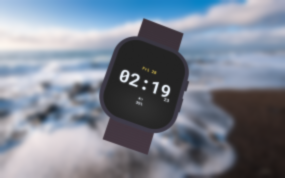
**2:19**
